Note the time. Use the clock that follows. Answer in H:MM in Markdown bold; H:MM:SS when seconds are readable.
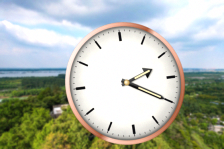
**2:20**
